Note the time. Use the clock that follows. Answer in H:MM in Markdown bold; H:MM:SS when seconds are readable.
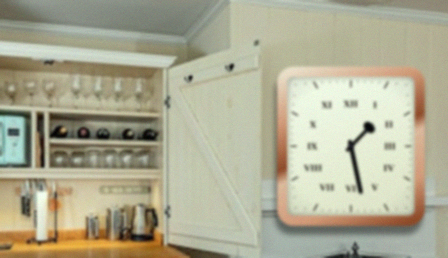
**1:28**
